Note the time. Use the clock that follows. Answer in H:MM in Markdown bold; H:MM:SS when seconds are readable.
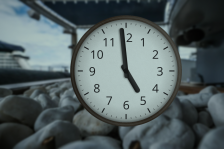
**4:59**
